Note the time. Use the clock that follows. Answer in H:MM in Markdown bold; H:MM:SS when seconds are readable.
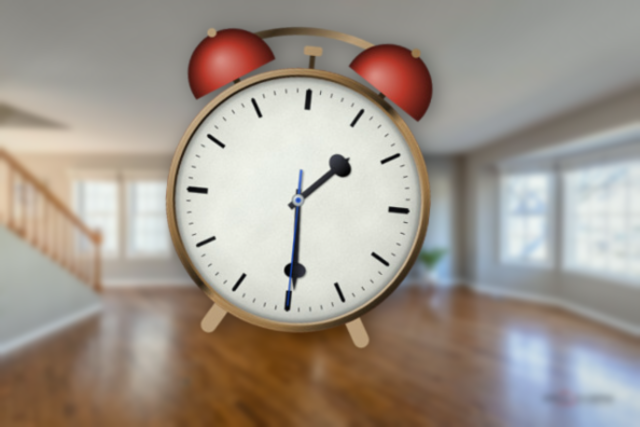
**1:29:30**
